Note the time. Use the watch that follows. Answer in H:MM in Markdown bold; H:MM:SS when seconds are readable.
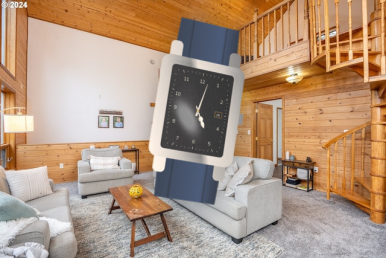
**5:02**
